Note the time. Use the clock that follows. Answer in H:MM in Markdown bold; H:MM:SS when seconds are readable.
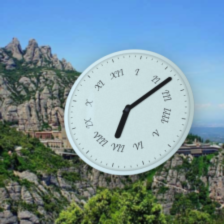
**7:12**
